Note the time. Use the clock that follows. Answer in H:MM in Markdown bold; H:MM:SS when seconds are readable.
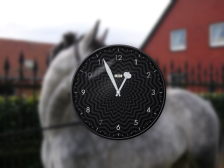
**12:56**
